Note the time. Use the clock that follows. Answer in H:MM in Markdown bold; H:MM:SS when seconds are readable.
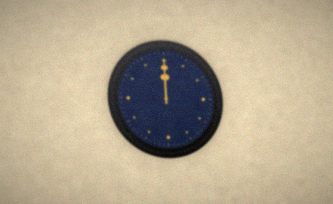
**12:00**
